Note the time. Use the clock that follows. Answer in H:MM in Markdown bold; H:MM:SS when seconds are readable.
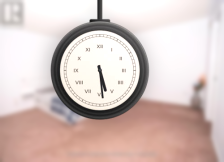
**5:29**
